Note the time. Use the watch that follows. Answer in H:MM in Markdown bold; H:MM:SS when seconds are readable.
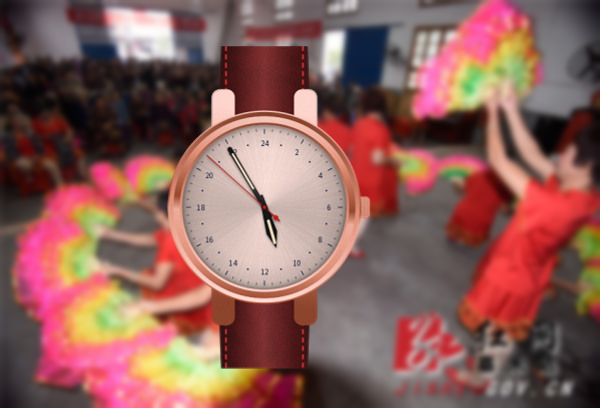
**10:54:52**
